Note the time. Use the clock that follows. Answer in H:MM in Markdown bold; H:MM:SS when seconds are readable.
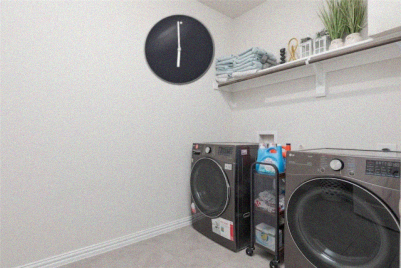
**5:59**
